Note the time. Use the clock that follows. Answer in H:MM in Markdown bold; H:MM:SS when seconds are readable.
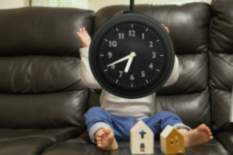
**6:41**
